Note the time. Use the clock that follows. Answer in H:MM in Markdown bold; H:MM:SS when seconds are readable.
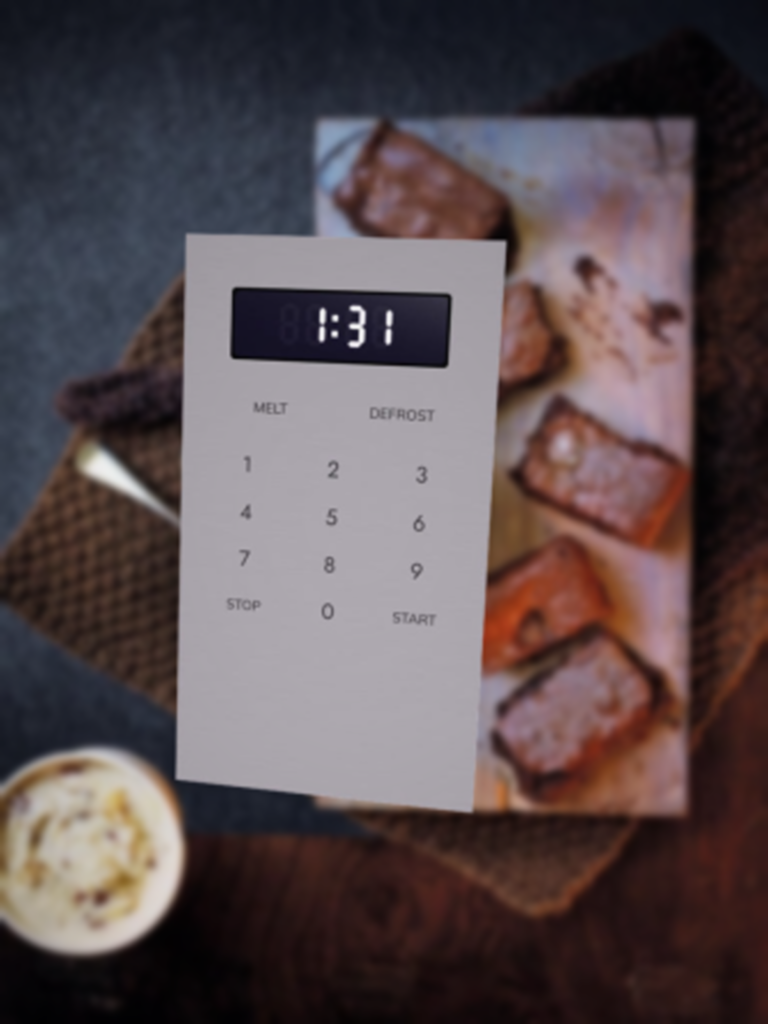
**1:31**
